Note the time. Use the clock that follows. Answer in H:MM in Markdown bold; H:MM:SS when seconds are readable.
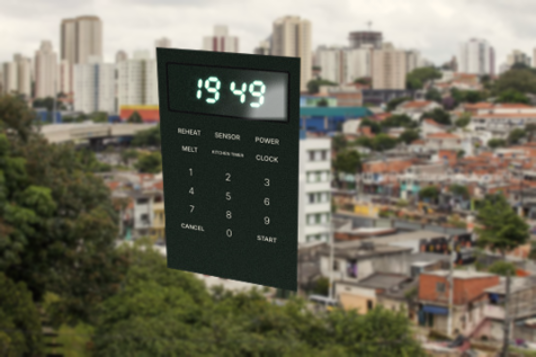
**19:49**
